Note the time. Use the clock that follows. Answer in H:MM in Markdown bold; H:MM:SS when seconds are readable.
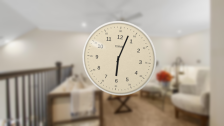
**6:03**
